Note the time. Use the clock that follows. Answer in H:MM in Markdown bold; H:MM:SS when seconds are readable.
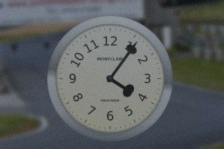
**4:06**
